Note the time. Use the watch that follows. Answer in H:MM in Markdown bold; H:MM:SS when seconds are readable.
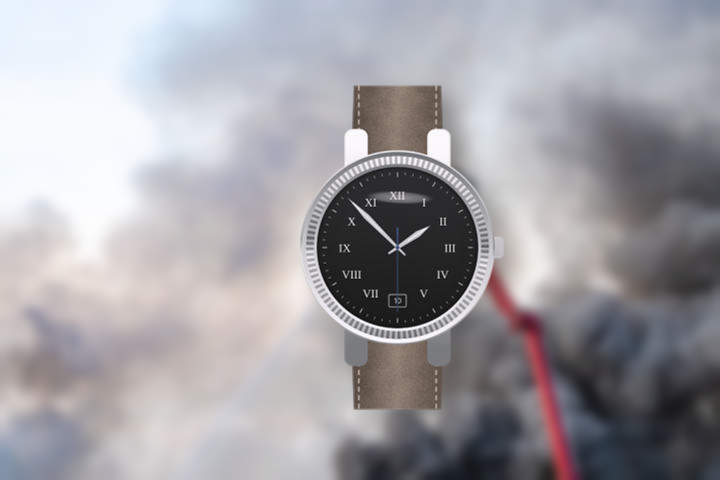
**1:52:30**
